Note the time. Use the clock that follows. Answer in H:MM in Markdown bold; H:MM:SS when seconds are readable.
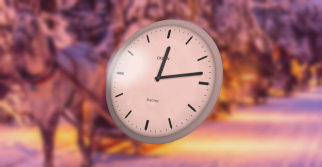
**12:13**
